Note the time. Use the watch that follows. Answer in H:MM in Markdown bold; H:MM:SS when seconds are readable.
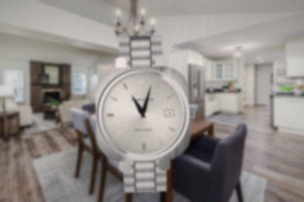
**11:03**
